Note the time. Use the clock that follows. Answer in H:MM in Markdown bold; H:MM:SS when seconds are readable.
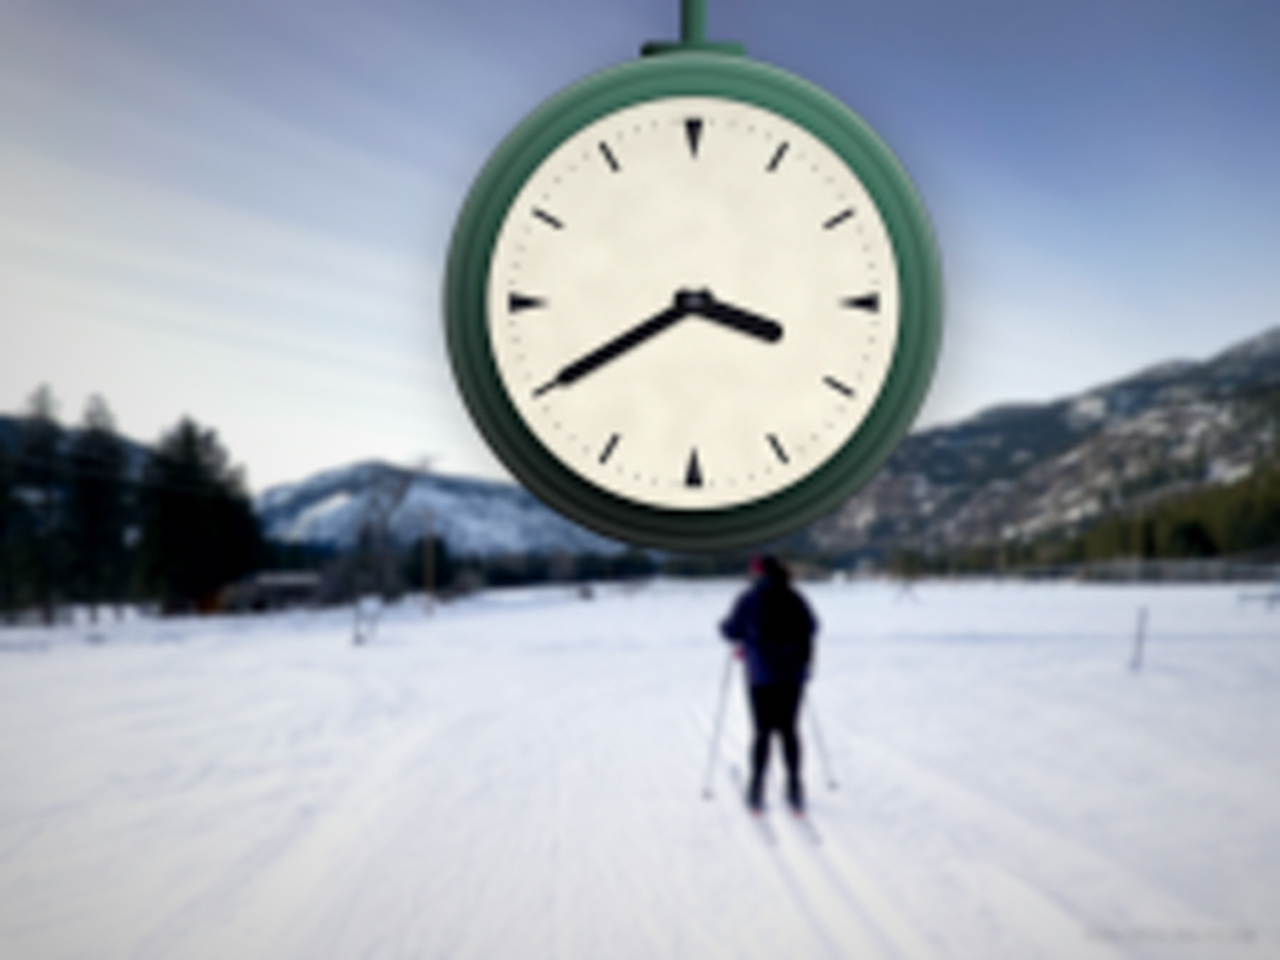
**3:40**
